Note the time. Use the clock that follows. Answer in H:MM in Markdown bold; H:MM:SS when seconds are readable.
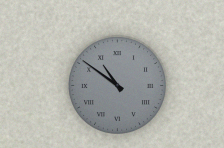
**10:51**
